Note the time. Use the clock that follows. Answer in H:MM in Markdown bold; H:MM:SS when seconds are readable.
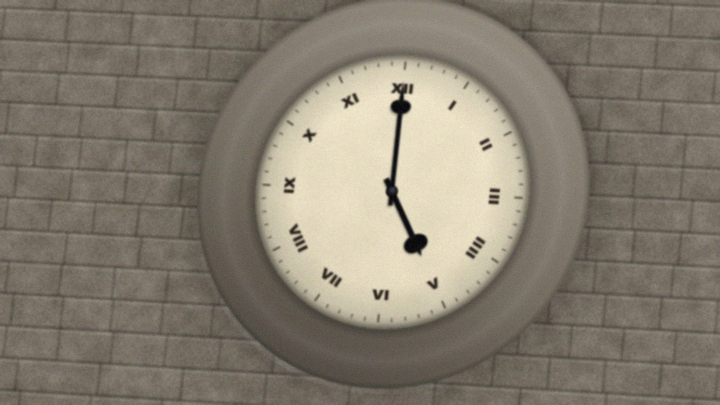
**5:00**
